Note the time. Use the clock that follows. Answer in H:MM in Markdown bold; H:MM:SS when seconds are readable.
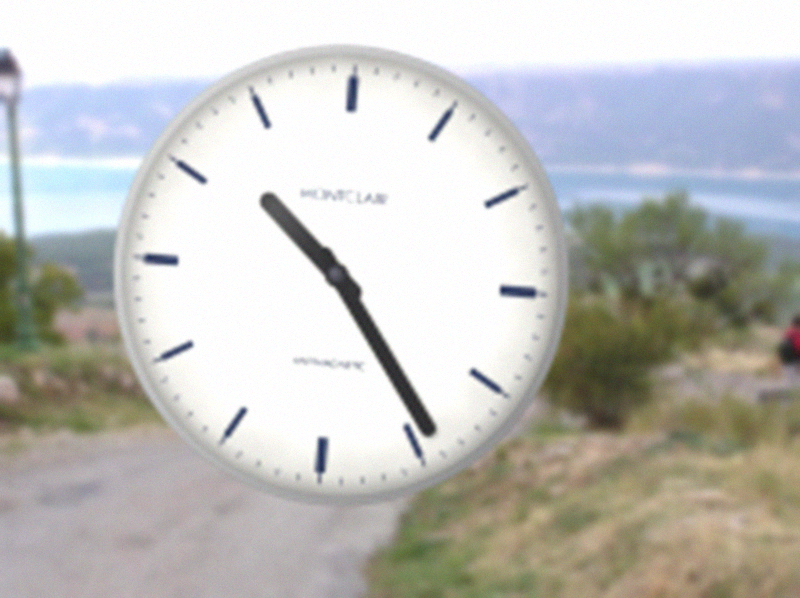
**10:24**
